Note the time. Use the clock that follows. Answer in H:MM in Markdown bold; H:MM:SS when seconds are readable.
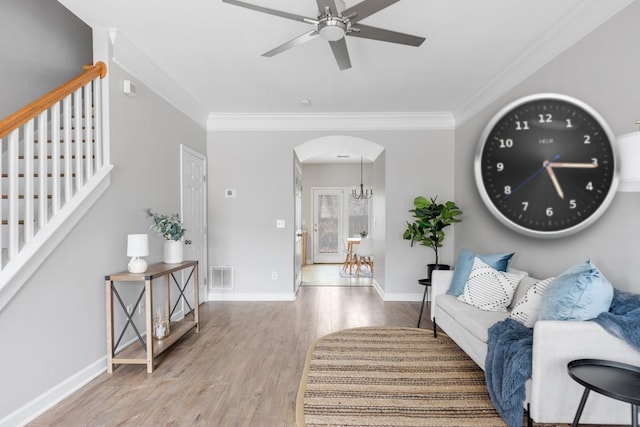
**5:15:39**
